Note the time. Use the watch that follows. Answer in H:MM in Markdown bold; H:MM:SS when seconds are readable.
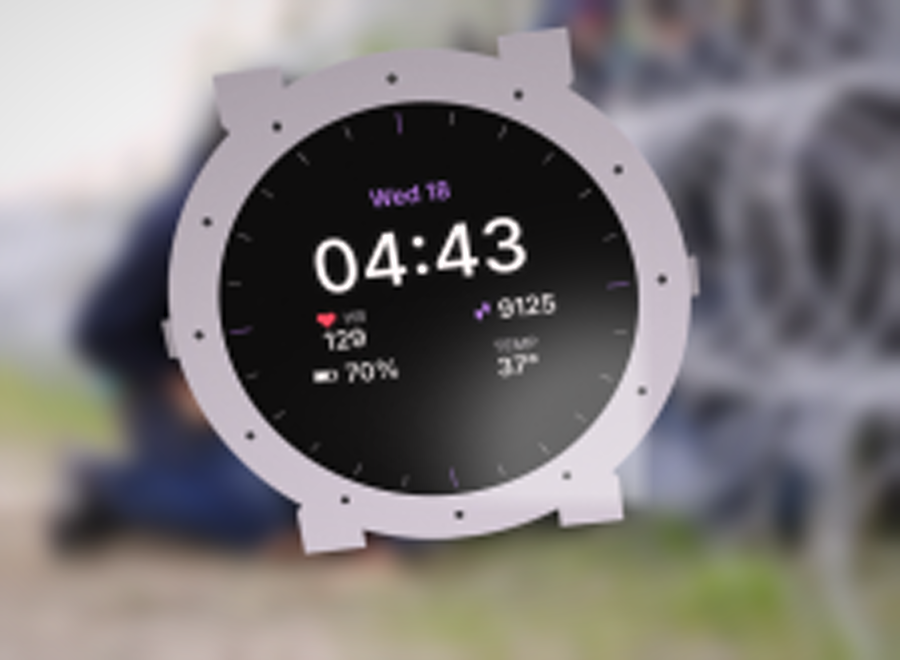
**4:43**
